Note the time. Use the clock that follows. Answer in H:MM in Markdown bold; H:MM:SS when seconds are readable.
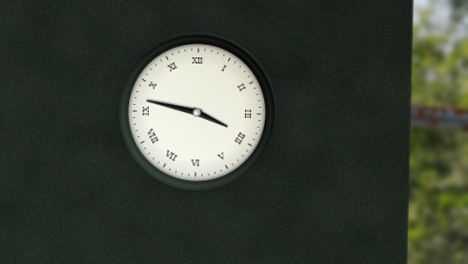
**3:47**
